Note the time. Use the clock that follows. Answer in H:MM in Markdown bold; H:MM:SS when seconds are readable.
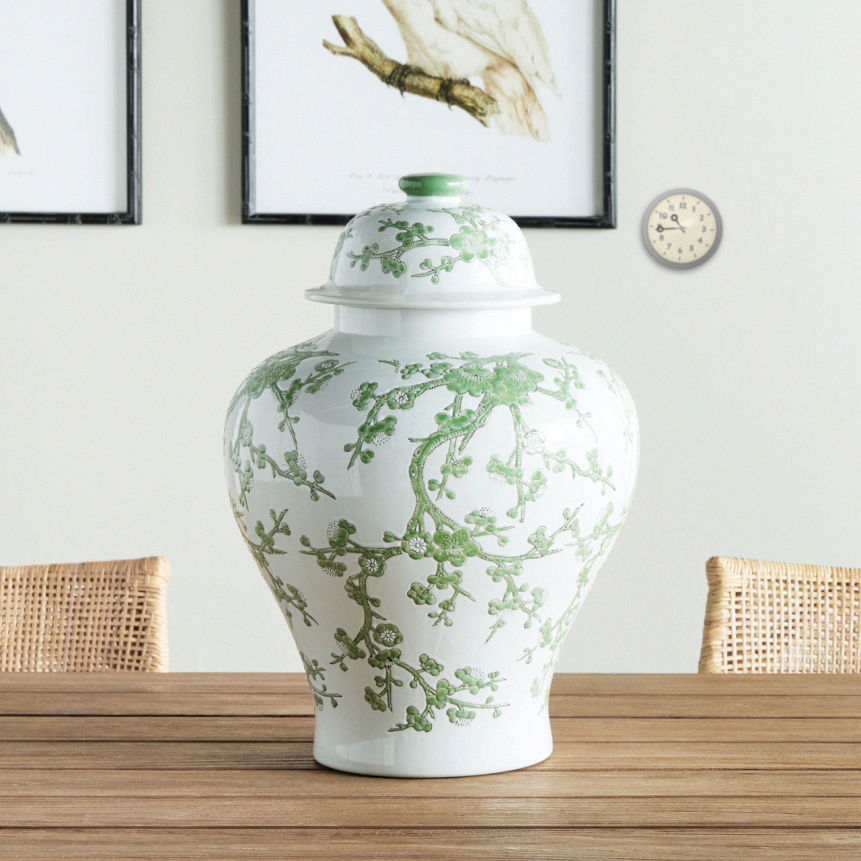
**10:44**
